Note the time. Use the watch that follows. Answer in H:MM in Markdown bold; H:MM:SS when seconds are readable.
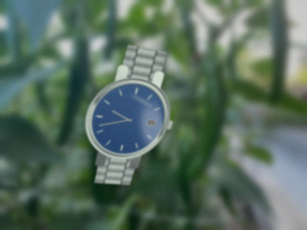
**9:42**
